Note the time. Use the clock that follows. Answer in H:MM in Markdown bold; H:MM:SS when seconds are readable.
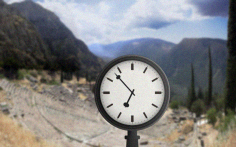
**6:53**
